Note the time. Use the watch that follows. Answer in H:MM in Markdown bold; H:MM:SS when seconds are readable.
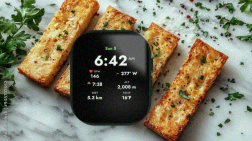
**6:42**
